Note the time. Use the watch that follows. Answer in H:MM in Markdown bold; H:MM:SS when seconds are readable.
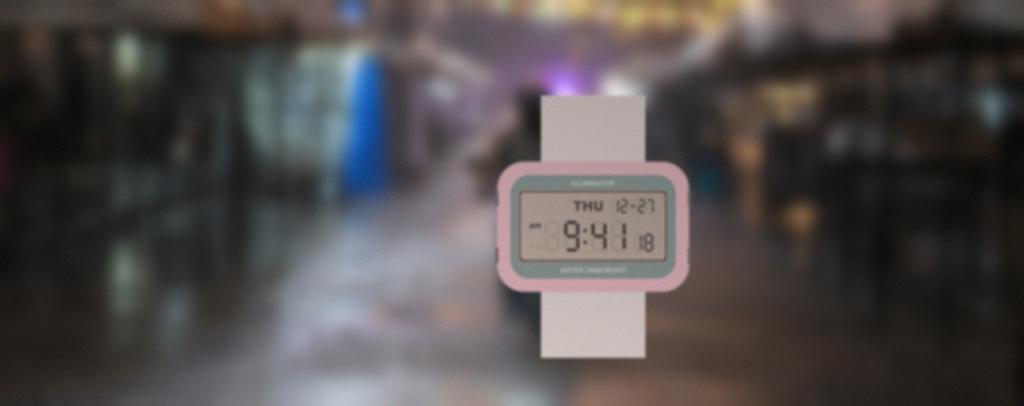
**9:41:18**
